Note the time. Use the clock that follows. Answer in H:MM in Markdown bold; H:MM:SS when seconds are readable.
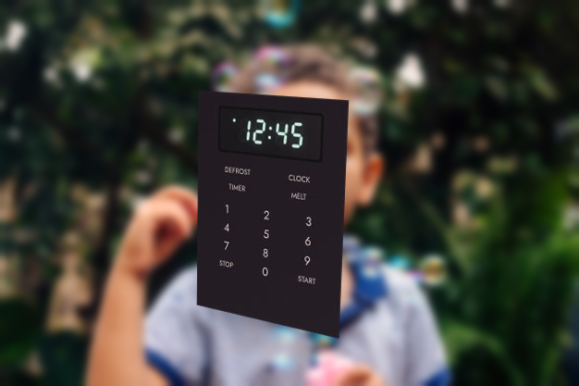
**12:45**
